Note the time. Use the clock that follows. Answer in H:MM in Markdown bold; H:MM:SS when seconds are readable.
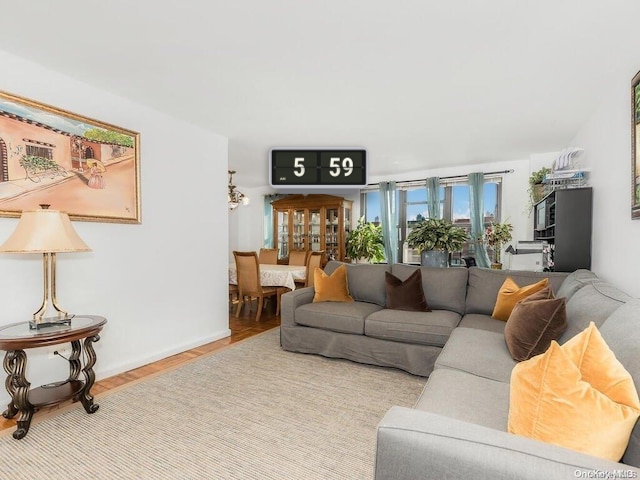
**5:59**
